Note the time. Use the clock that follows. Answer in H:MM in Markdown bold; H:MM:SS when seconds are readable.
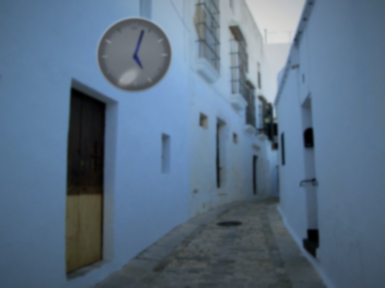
**5:03**
